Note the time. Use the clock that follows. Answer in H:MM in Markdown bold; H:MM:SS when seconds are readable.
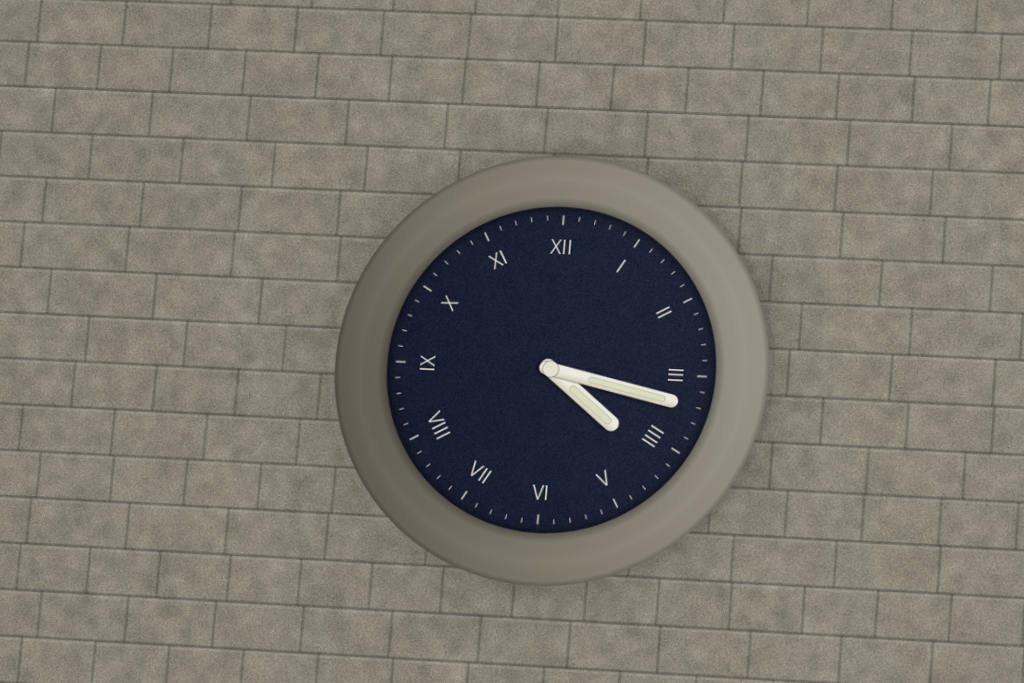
**4:17**
